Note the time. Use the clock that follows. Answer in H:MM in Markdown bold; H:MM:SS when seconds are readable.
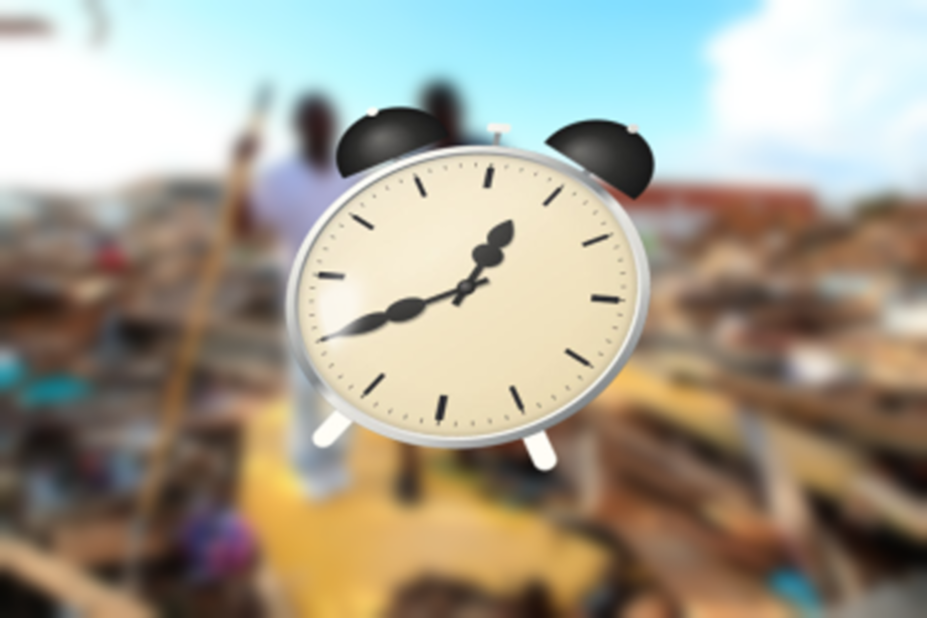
**12:40**
